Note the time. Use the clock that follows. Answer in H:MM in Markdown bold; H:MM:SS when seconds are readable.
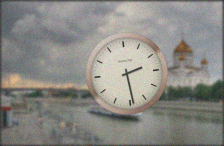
**2:29**
